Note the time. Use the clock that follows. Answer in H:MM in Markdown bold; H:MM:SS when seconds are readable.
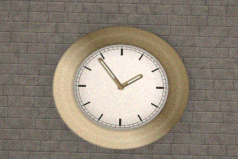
**1:54**
